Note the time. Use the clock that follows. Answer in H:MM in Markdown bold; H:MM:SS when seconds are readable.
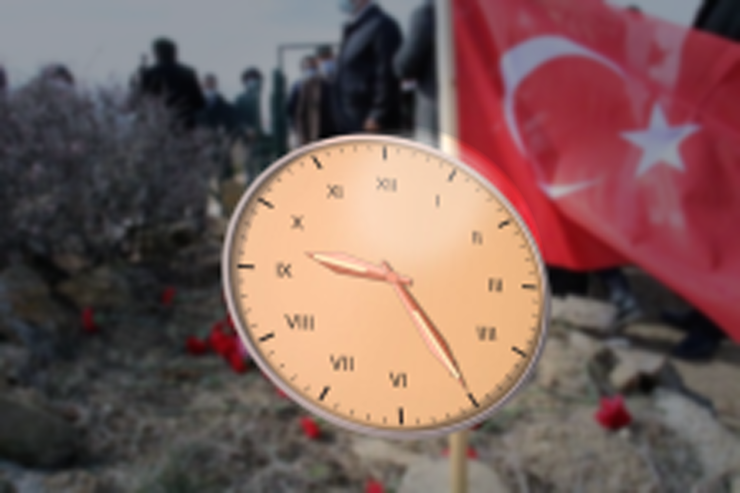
**9:25**
